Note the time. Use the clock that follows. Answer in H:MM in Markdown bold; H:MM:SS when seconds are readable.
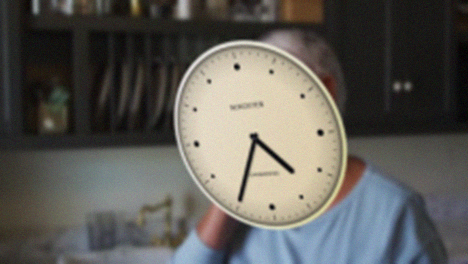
**4:35**
